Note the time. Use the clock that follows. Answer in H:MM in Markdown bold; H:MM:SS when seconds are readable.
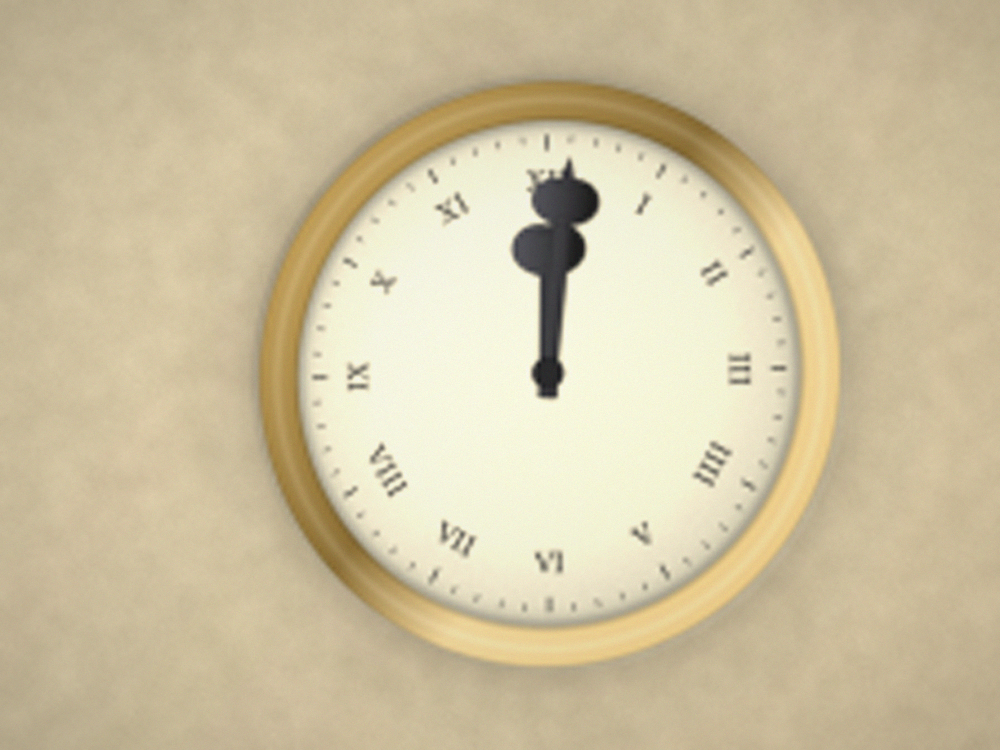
**12:01**
